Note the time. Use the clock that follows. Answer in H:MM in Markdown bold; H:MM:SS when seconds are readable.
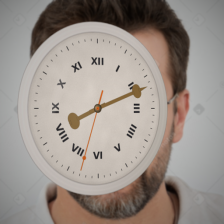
**8:11:33**
